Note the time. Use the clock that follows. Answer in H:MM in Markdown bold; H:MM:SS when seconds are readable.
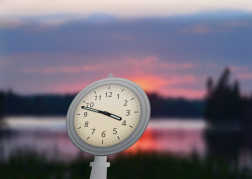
**3:48**
